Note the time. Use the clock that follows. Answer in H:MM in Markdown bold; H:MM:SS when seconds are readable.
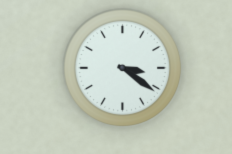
**3:21**
